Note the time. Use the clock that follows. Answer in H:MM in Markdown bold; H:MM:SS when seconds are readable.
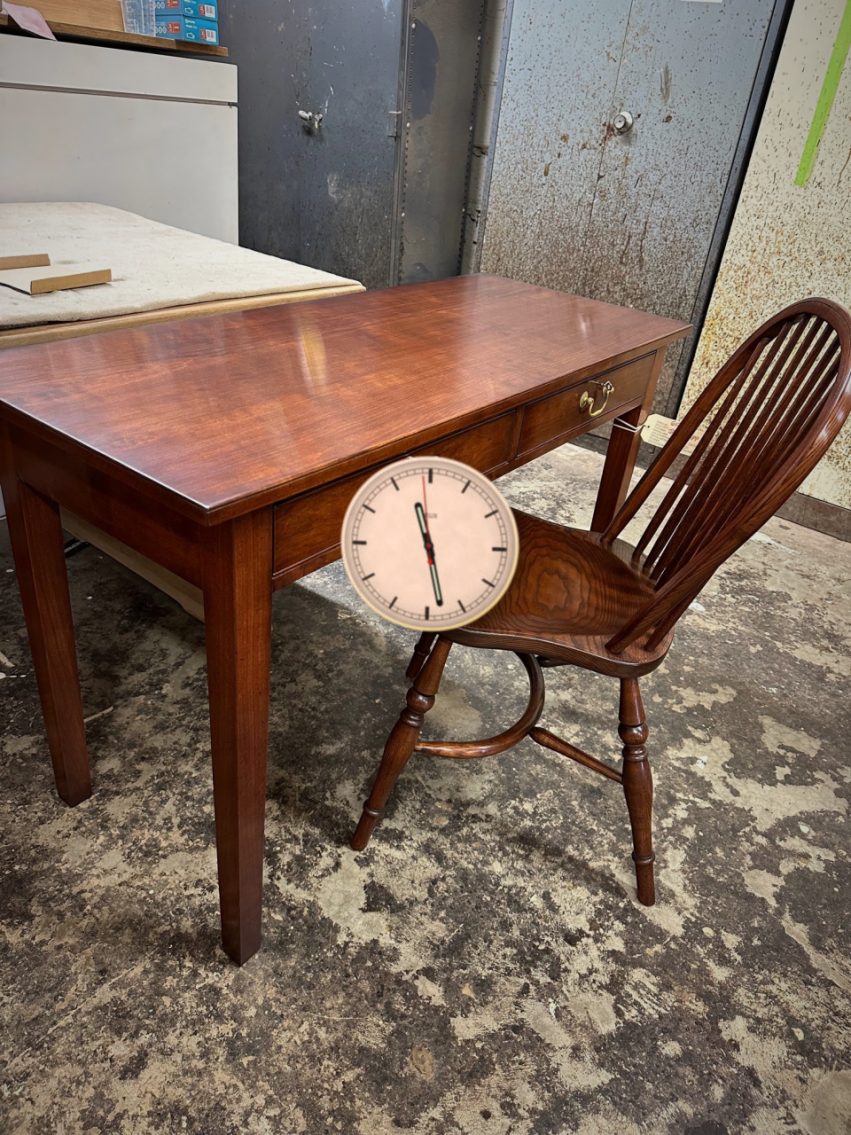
**11:27:59**
